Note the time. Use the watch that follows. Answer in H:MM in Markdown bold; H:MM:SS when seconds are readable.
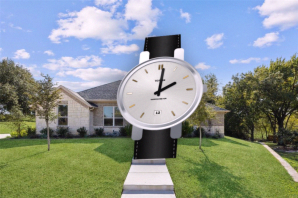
**2:01**
